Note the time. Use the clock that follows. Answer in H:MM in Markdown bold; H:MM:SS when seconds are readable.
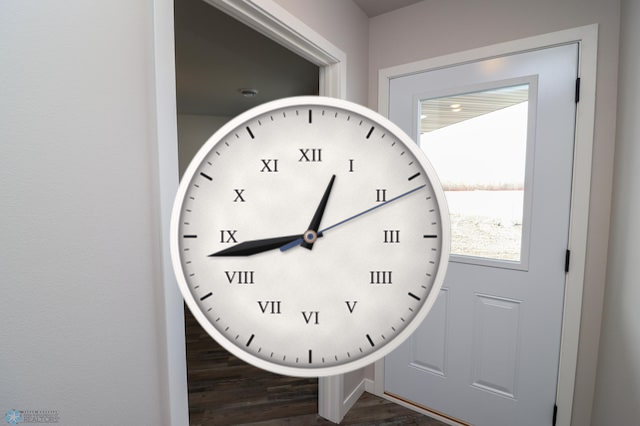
**12:43:11**
